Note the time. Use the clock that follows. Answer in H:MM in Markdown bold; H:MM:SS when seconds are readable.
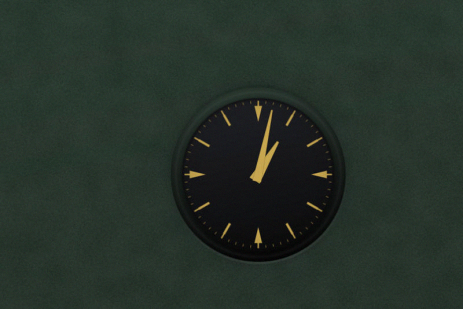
**1:02**
